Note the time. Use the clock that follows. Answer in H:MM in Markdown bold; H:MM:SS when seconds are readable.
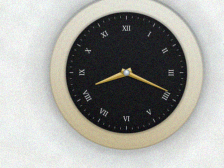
**8:19**
